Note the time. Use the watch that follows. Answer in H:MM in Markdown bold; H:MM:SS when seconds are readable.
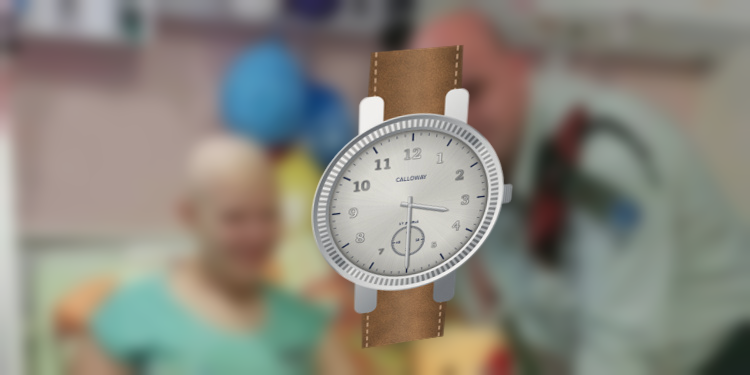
**3:30**
